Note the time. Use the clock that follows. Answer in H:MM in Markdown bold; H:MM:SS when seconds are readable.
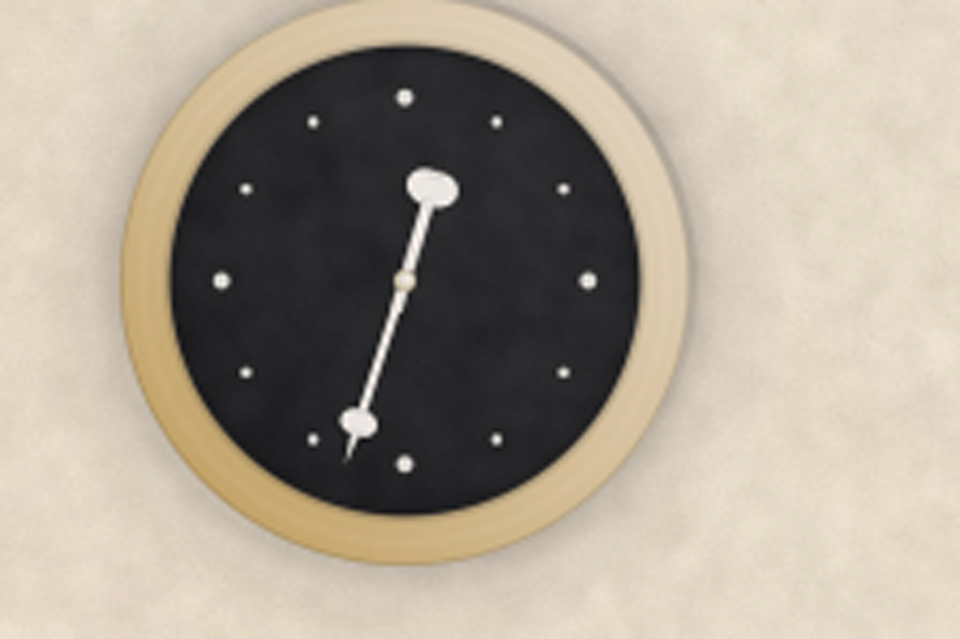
**12:33**
